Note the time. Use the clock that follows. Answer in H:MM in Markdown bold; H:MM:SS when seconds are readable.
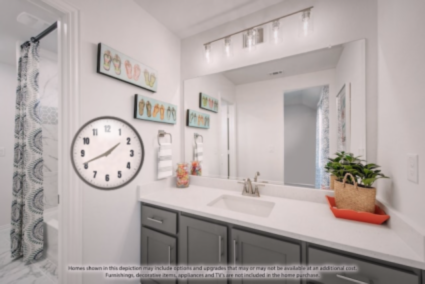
**1:41**
